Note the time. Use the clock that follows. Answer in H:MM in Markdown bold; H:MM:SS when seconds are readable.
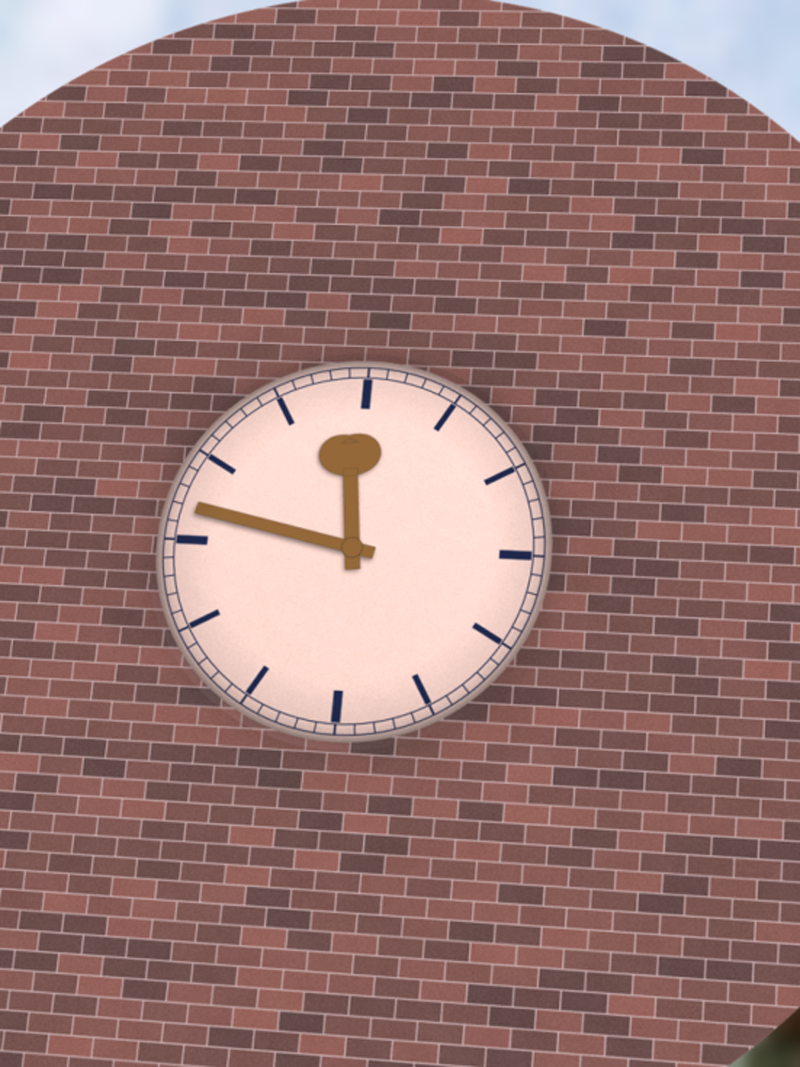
**11:47**
